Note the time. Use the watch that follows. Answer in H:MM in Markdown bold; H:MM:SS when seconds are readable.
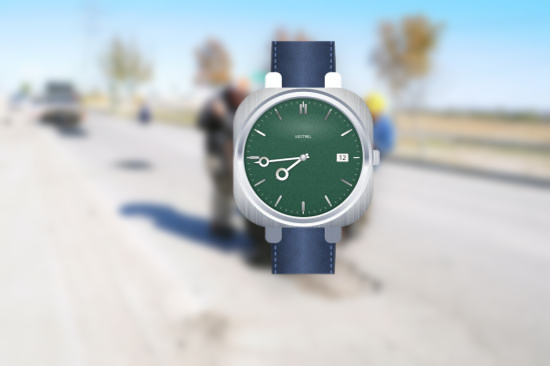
**7:44**
